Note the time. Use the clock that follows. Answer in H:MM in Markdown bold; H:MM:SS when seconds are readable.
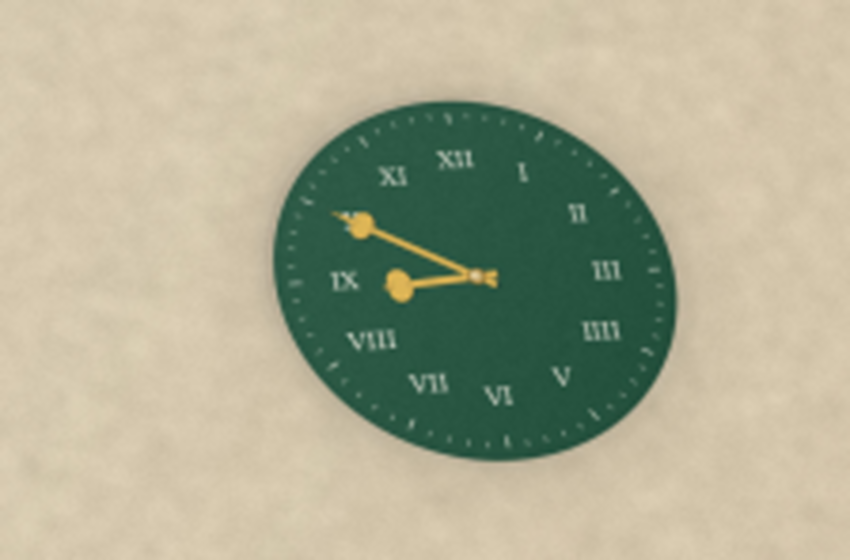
**8:50**
